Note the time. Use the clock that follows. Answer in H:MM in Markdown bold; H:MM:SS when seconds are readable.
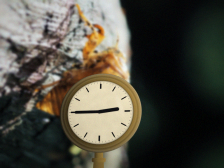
**2:45**
